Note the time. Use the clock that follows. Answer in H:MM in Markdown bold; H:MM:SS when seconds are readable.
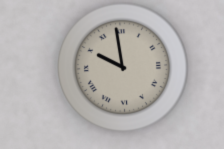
**9:59**
